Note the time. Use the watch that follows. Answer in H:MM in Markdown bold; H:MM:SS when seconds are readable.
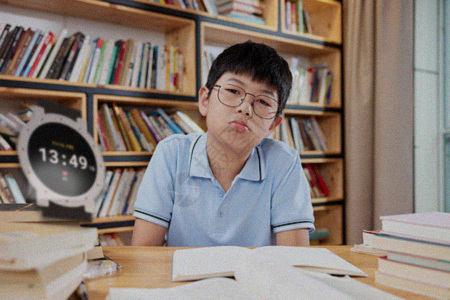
**13:49**
